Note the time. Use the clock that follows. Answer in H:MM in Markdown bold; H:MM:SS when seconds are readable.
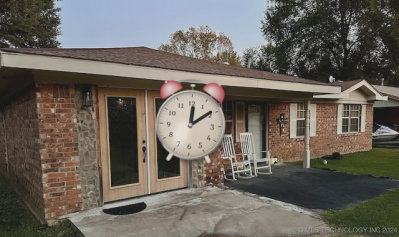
**12:09**
